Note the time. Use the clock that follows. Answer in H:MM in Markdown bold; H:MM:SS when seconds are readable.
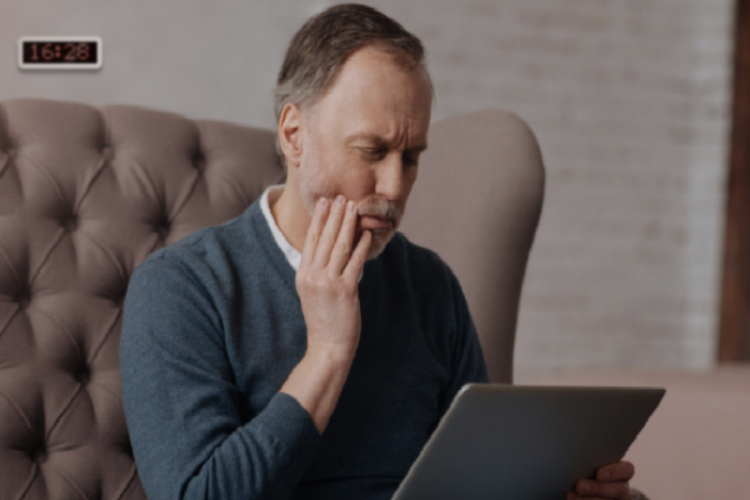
**16:28**
